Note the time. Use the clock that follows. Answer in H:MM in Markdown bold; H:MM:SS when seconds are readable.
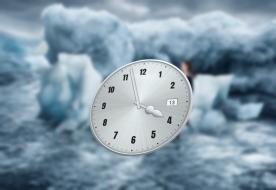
**3:57**
